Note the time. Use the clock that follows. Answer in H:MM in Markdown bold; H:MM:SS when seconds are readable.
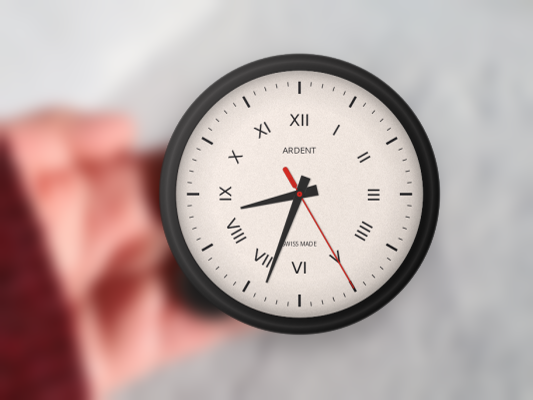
**8:33:25**
